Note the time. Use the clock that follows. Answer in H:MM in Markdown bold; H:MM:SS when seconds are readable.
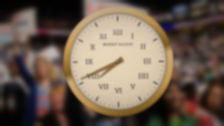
**7:41**
